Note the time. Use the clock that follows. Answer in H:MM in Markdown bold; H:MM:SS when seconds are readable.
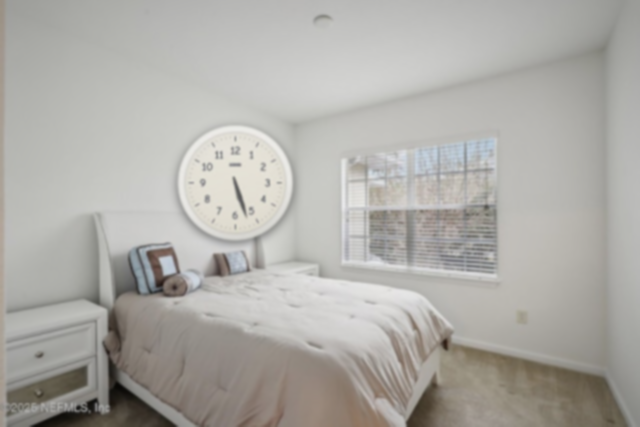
**5:27**
